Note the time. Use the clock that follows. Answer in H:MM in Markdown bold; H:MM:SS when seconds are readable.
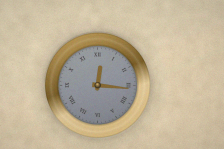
**12:16**
